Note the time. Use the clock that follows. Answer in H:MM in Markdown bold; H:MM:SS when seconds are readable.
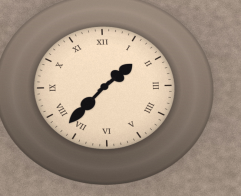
**1:37**
